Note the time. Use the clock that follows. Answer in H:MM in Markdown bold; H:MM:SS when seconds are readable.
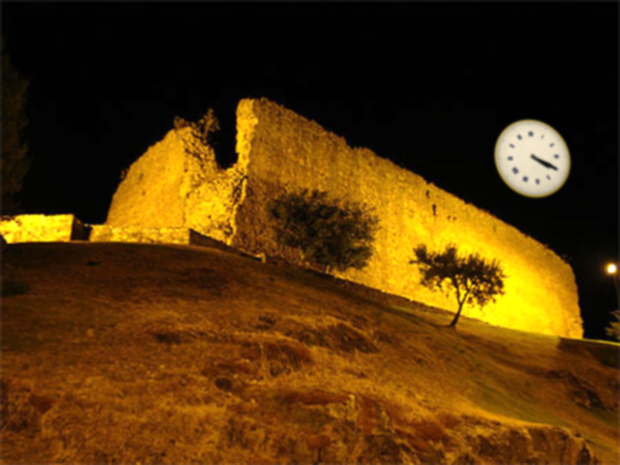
**4:20**
